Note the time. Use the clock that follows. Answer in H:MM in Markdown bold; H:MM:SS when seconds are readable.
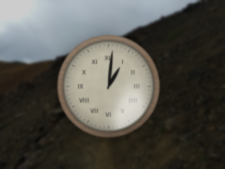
**1:01**
